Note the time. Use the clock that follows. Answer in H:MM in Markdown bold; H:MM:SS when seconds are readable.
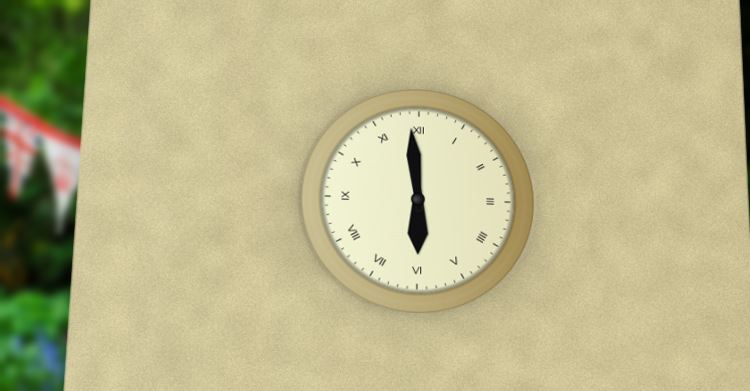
**5:59**
